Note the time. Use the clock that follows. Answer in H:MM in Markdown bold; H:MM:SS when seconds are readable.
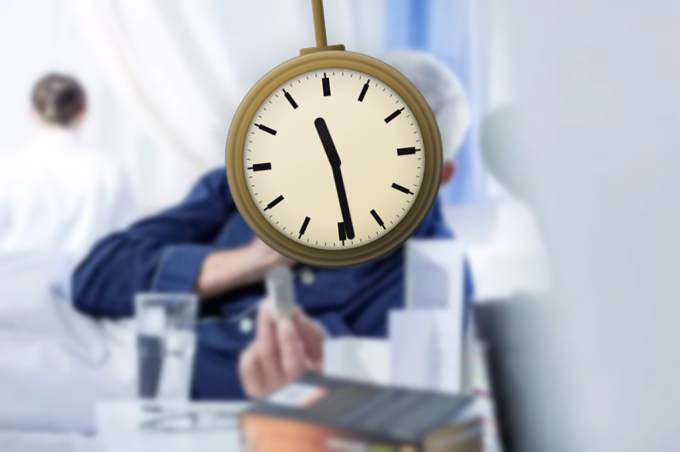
**11:29**
